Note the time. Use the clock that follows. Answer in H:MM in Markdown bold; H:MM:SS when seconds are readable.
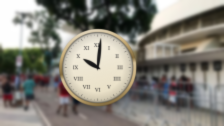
**10:01**
